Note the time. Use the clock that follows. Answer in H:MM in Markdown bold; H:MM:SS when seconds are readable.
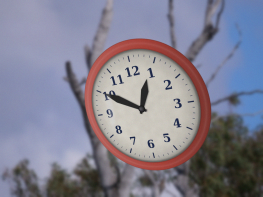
**12:50**
